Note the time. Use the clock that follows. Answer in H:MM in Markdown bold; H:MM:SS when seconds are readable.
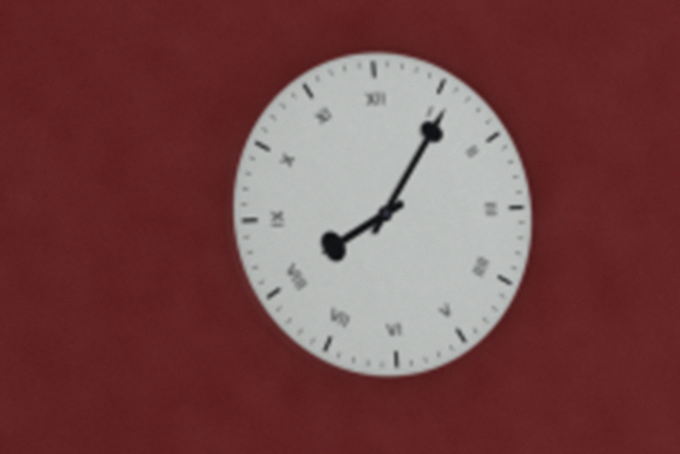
**8:06**
